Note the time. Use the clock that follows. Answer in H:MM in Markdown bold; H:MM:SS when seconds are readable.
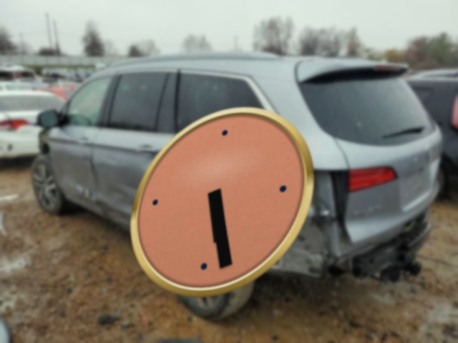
**5:27**
